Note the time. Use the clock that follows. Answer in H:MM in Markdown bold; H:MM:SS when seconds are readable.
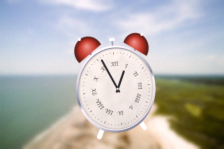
**12:56**
